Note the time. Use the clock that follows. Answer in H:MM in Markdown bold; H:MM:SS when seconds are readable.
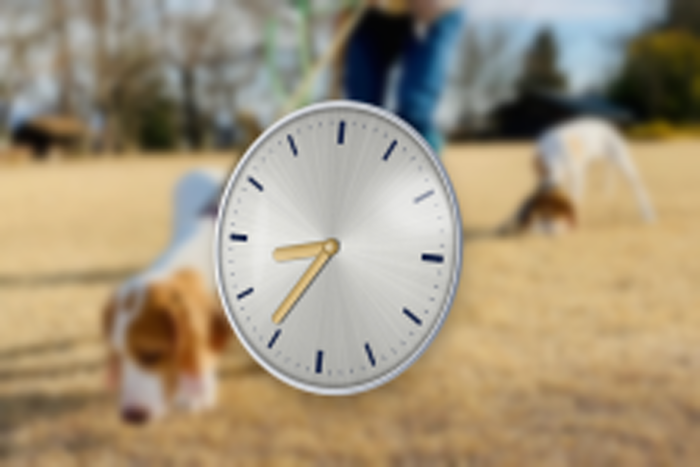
**8:36**
